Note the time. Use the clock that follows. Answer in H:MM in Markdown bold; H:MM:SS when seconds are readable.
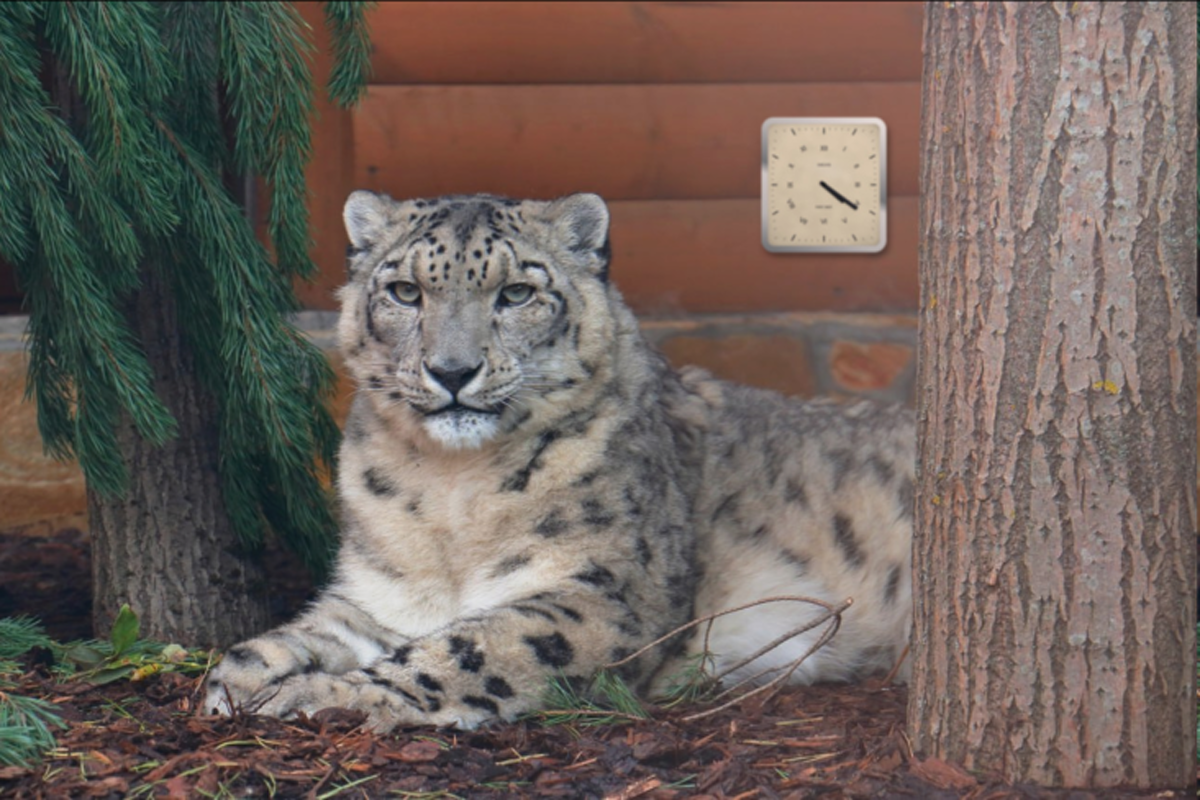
**4:21**
